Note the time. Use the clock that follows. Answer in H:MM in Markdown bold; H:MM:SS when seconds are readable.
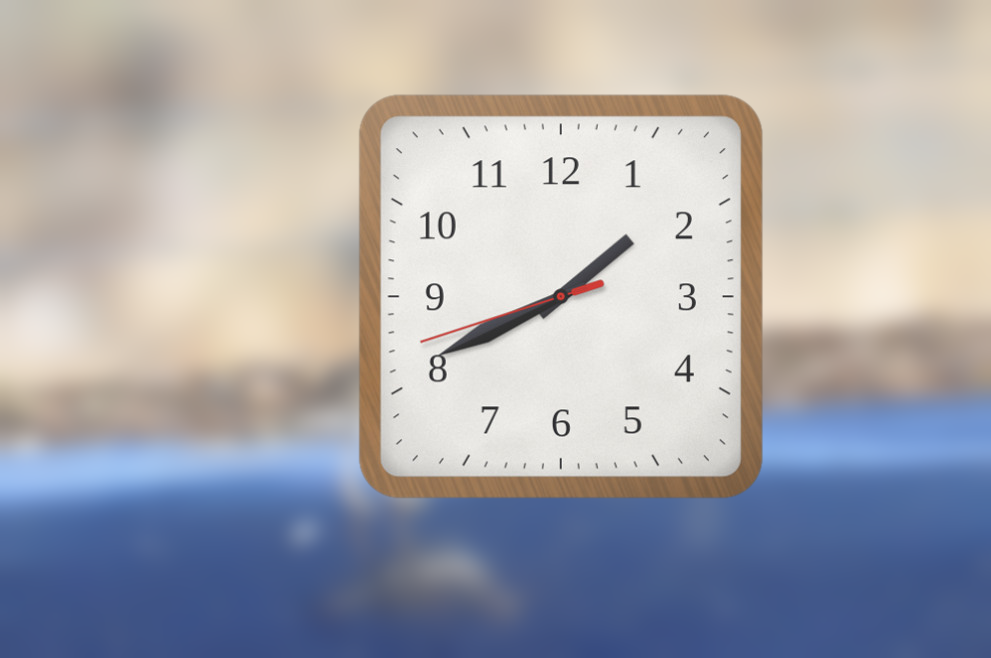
**1:40:42**
